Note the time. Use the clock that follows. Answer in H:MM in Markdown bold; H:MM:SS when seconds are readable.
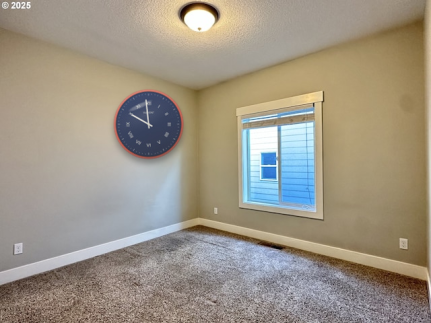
**9:59**
